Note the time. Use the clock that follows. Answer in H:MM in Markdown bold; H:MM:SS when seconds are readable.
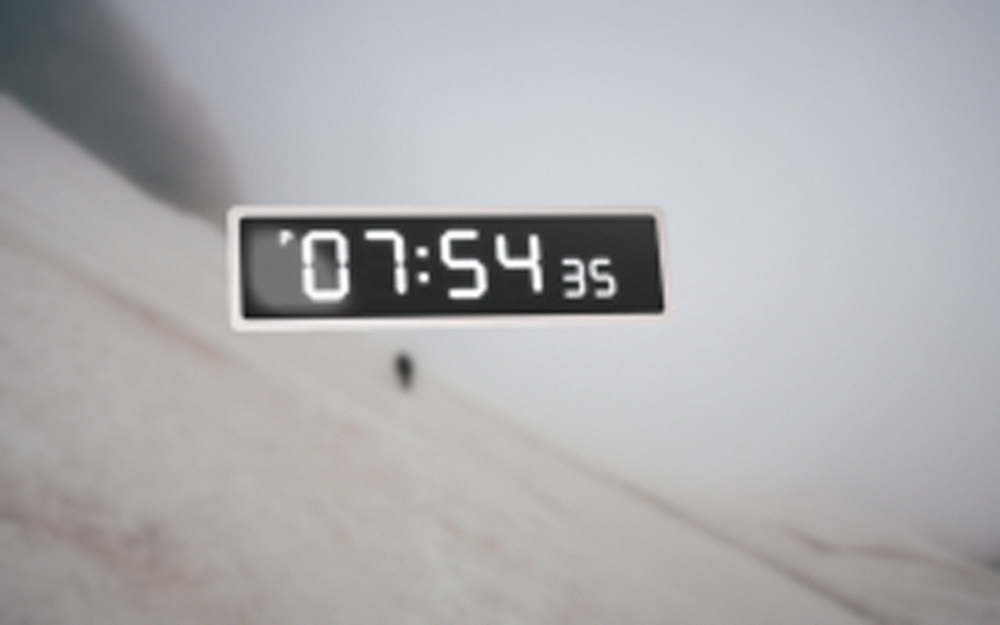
**7:54:35**
